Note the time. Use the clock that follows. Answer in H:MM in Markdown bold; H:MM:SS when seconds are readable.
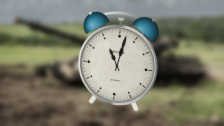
**11:02**
